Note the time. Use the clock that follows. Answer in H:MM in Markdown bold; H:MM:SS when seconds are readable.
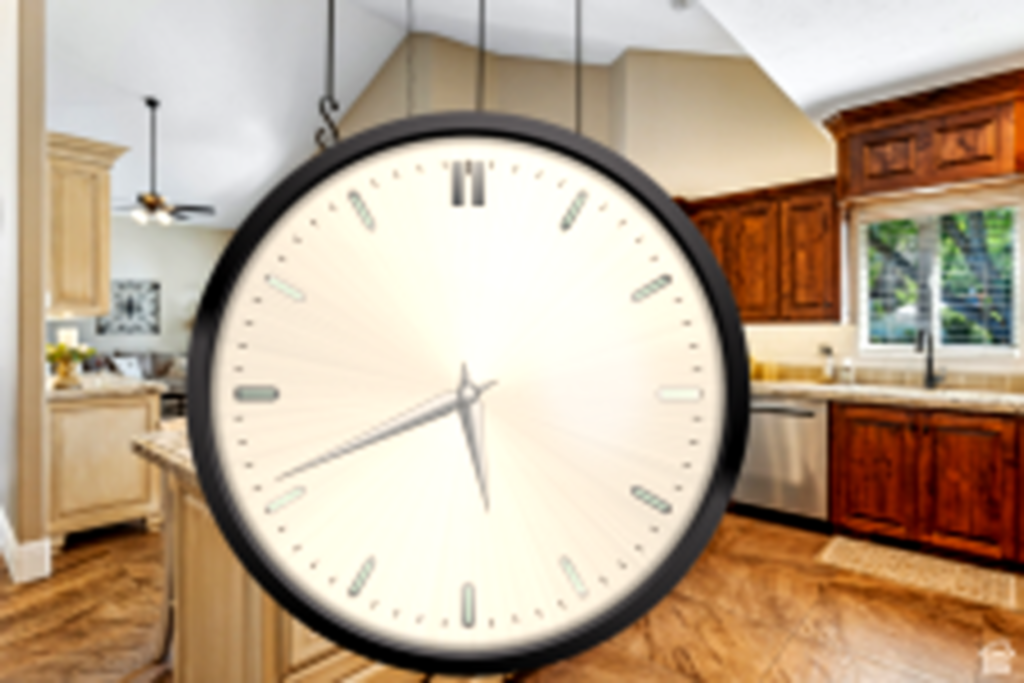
**5:41**
